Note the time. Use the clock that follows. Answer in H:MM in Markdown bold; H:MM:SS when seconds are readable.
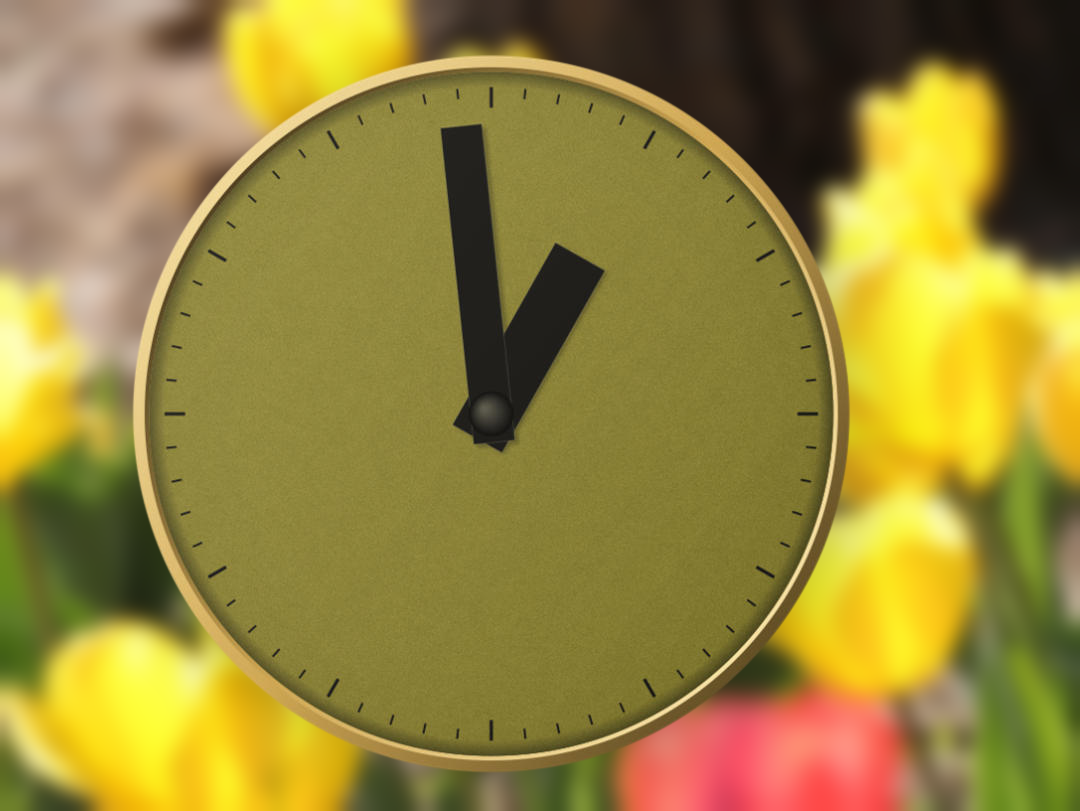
**12:59**
